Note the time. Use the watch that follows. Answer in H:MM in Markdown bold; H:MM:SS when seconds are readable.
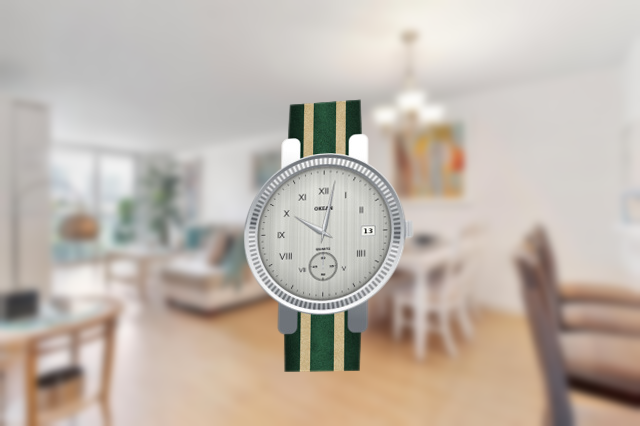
**10:02**
